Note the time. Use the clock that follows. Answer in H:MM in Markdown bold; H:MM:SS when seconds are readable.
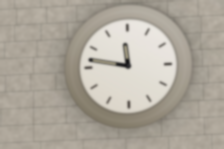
**11:47**
